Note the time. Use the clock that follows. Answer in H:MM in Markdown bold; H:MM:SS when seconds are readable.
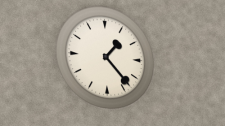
**1:23**
